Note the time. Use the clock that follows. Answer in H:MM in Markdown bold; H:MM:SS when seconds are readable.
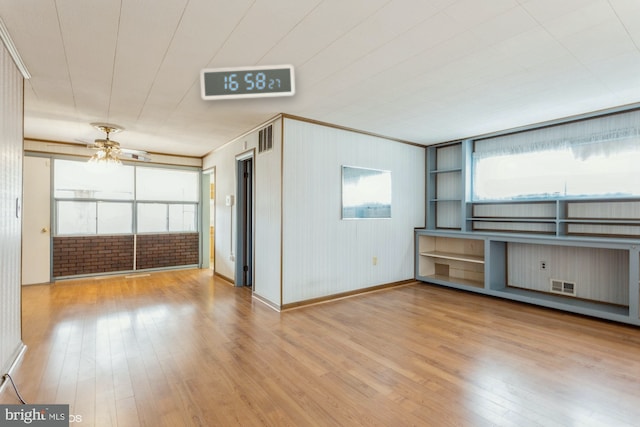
**16:58**
